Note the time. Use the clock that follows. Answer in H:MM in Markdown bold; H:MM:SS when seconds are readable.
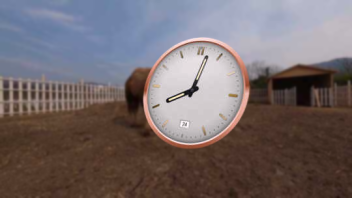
**8:02**
